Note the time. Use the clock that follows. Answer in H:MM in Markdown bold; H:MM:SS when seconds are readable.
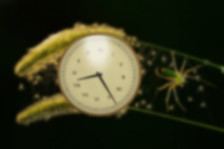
**8:24**
